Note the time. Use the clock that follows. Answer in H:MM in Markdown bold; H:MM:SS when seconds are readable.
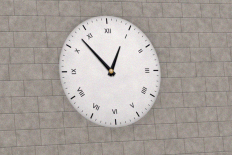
**12:53**
